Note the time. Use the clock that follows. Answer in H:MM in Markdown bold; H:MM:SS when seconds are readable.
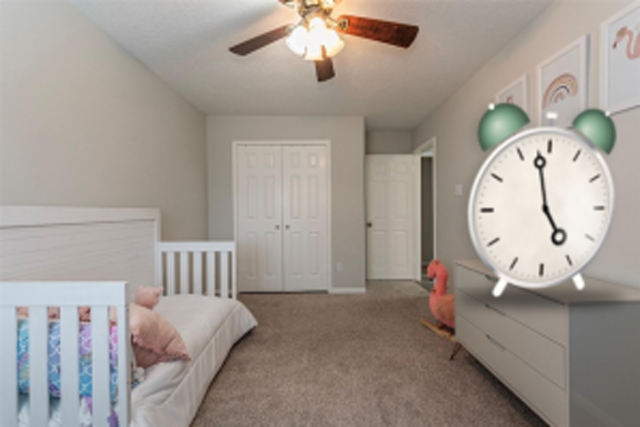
**4:58**
